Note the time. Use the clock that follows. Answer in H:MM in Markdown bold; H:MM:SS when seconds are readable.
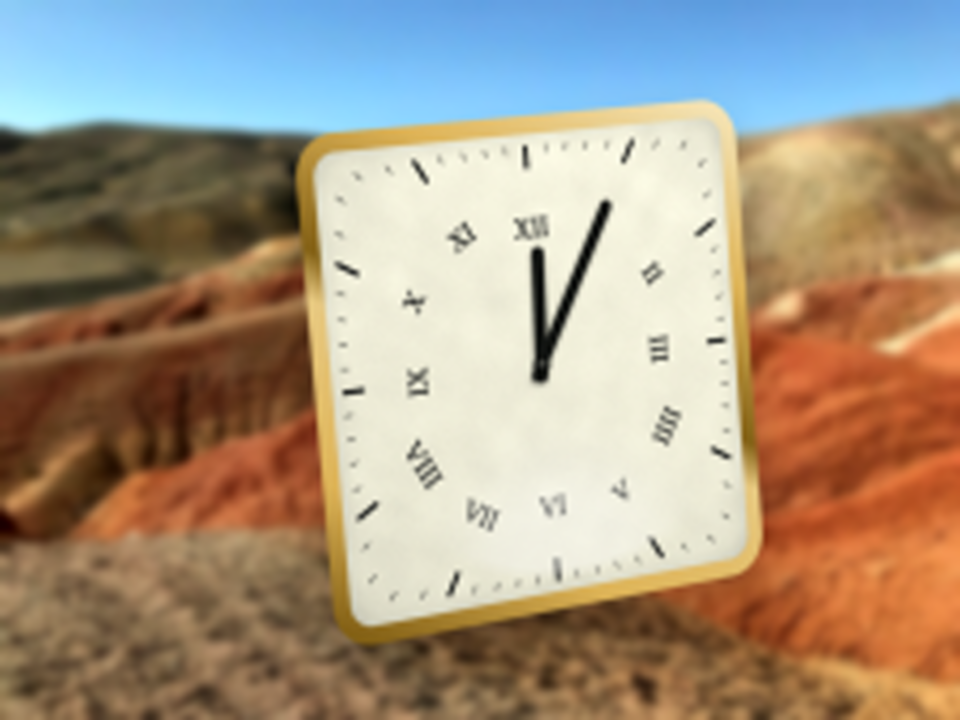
**12:05**
